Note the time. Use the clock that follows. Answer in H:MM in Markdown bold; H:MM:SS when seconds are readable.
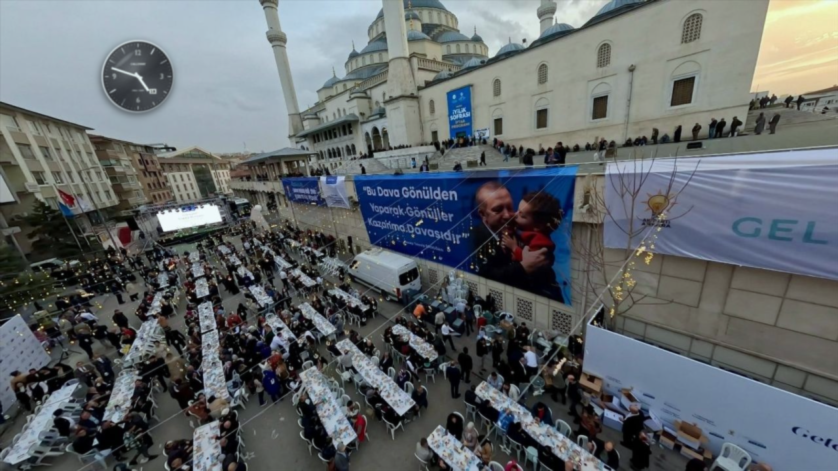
**4:48**
